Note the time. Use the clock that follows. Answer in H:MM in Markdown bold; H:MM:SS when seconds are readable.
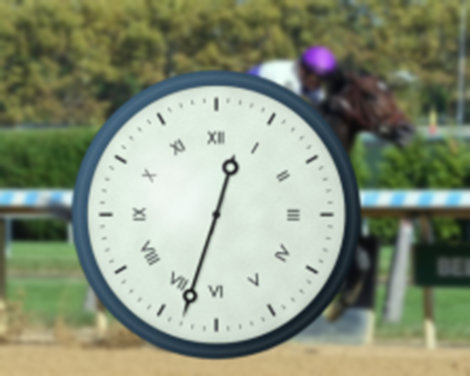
**12:33**
